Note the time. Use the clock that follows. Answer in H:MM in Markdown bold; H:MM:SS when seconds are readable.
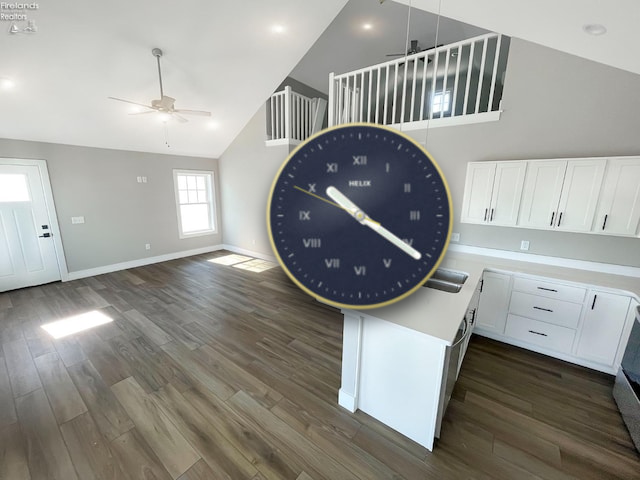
**10:20:49**
